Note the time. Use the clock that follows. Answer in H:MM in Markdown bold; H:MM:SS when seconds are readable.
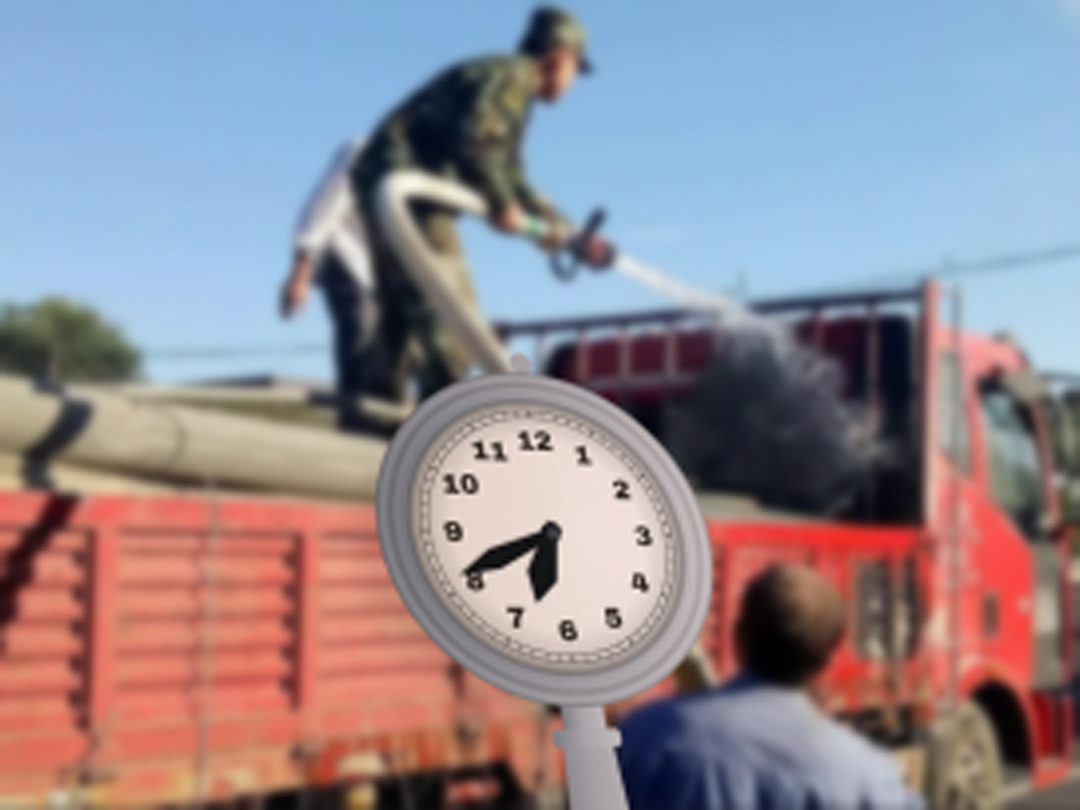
**6:41**
